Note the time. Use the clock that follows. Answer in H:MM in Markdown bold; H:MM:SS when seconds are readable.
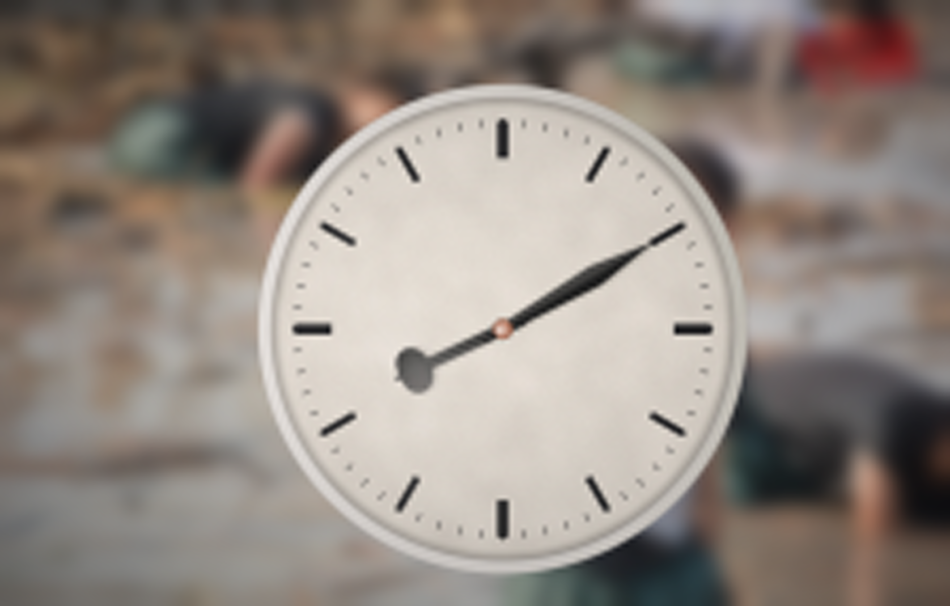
**8:10**
